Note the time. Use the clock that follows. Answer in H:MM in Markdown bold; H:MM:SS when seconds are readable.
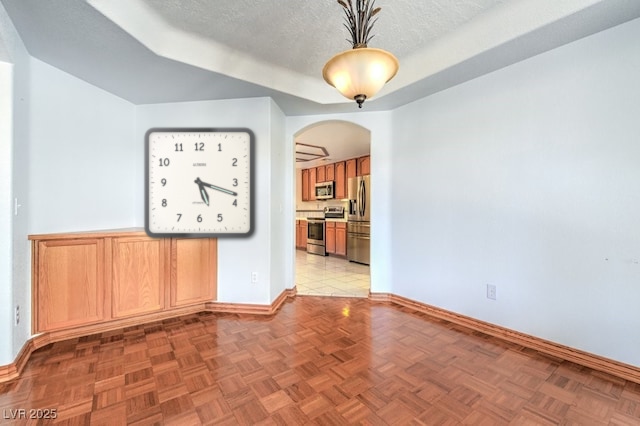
**5:18**
